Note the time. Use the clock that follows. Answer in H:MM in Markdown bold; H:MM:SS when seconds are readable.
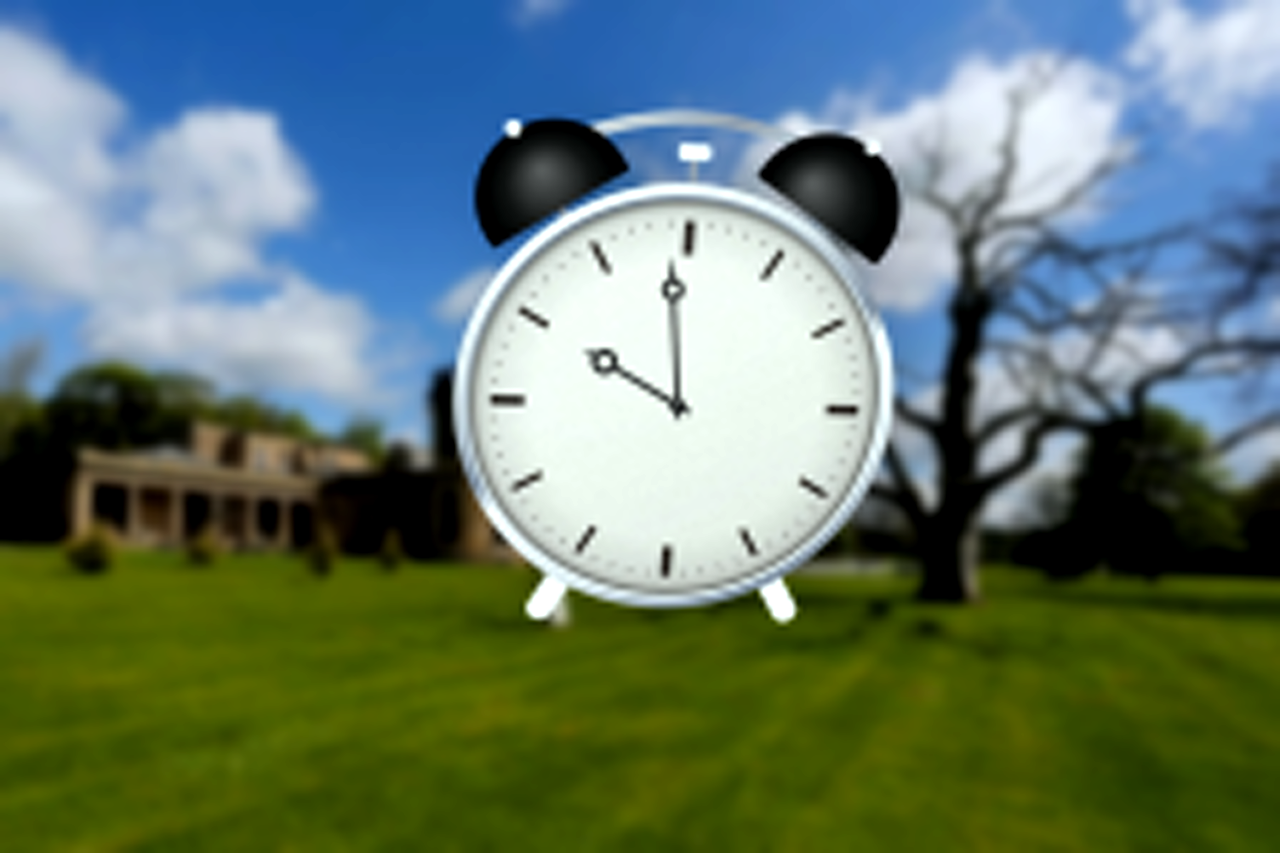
**9:59**
